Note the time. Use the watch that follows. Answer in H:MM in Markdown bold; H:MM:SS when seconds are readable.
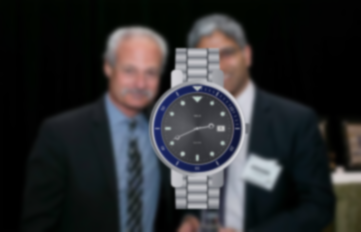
**2:41**
